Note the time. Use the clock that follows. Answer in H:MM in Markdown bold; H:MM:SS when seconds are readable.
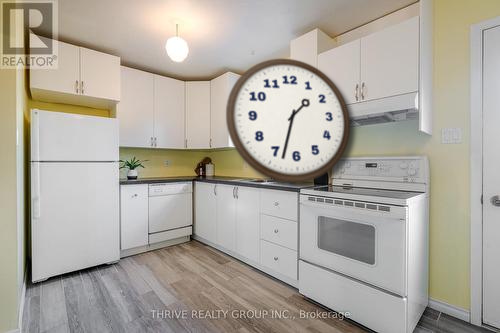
**1:33**
